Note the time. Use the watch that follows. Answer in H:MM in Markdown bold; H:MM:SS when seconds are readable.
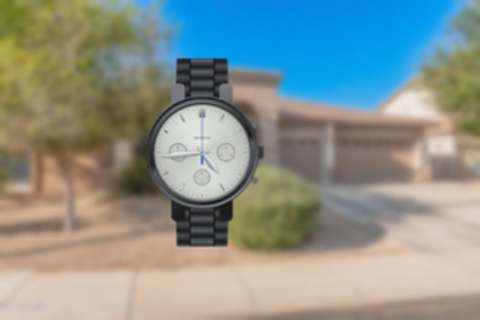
**4:44**
